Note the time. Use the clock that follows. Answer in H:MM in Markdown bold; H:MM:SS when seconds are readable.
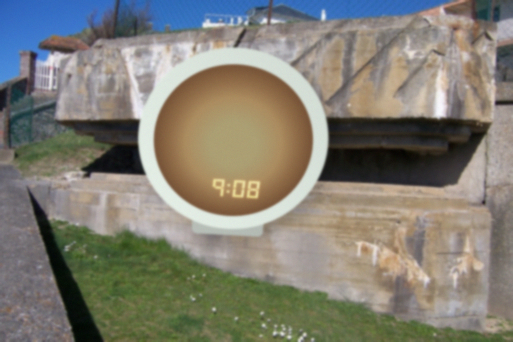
**9:08**
